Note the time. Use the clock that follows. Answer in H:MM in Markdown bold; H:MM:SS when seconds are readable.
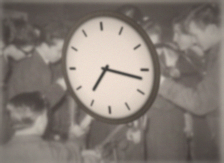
**7:17**
